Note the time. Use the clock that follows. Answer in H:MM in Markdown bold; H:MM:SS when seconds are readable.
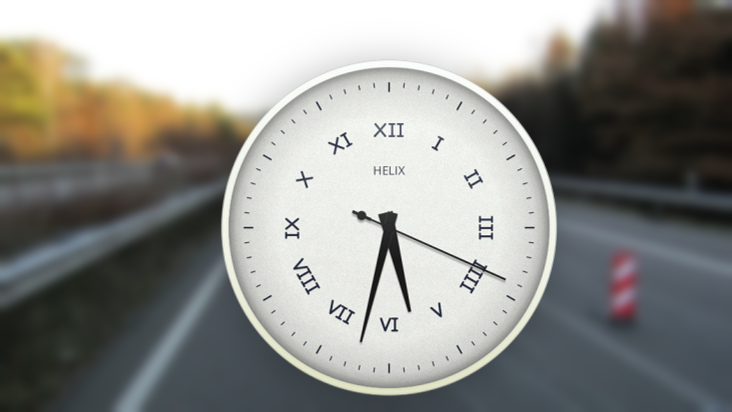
**5:32:19**
